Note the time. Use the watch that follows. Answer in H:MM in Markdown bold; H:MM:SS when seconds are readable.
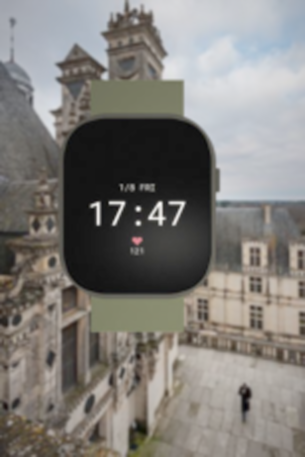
**17:47**
